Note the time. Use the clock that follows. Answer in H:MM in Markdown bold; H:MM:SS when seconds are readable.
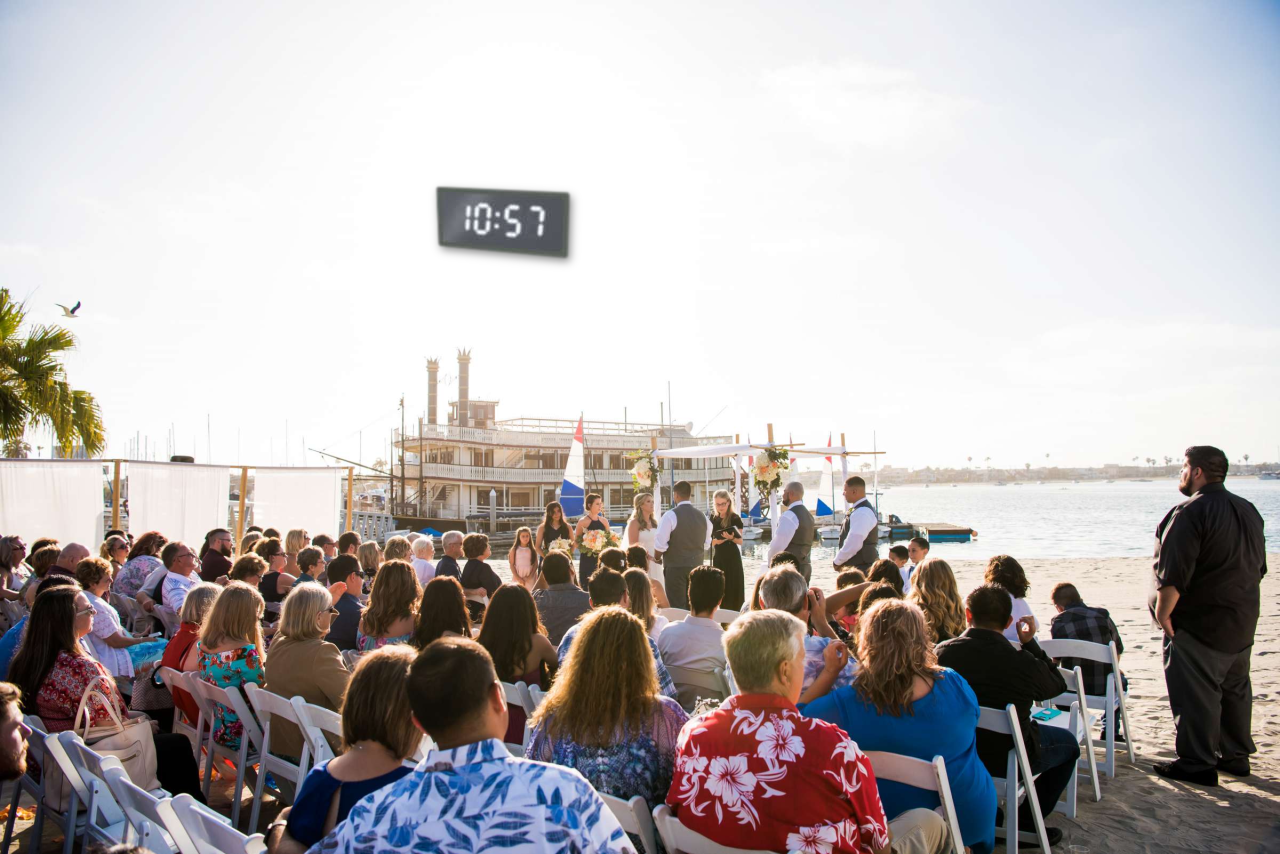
**10:57**
